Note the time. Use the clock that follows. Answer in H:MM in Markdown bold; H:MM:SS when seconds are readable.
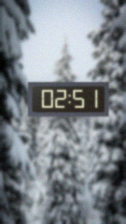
**2:51**
